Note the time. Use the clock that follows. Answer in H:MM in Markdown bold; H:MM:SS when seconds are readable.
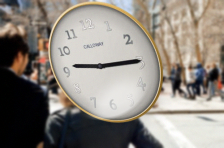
**9:15**
